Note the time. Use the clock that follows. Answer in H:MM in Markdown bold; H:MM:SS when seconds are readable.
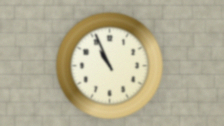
**10:56**
